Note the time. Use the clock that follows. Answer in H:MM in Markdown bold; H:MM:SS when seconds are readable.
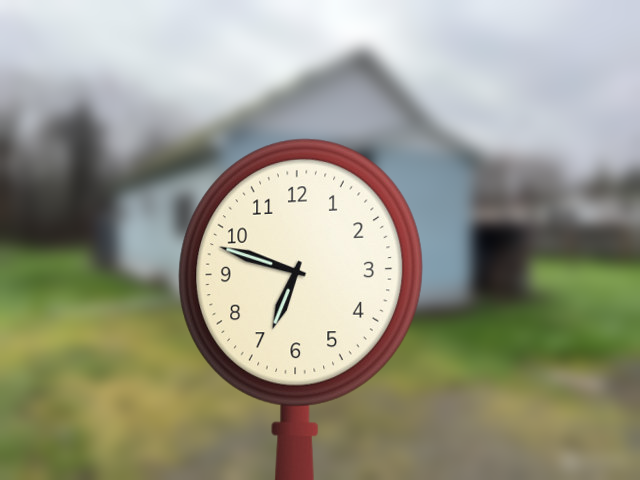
**6:48**
